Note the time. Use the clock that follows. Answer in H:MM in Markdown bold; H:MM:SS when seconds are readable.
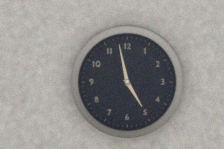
**4:58**
